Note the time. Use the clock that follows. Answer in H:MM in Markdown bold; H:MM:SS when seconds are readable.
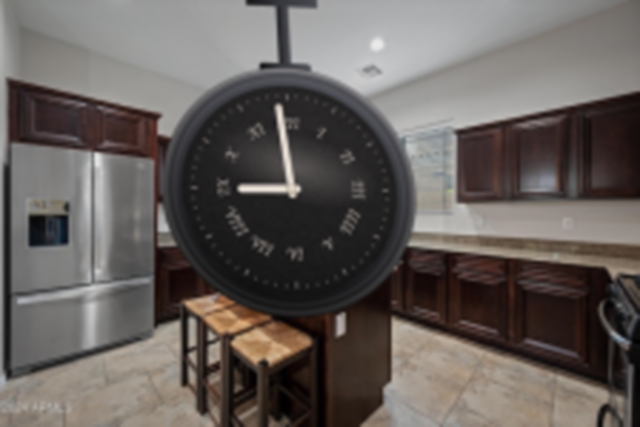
**8:59**
